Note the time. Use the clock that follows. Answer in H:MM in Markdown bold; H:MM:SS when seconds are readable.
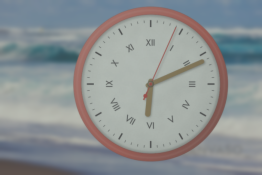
**6:11:04**
